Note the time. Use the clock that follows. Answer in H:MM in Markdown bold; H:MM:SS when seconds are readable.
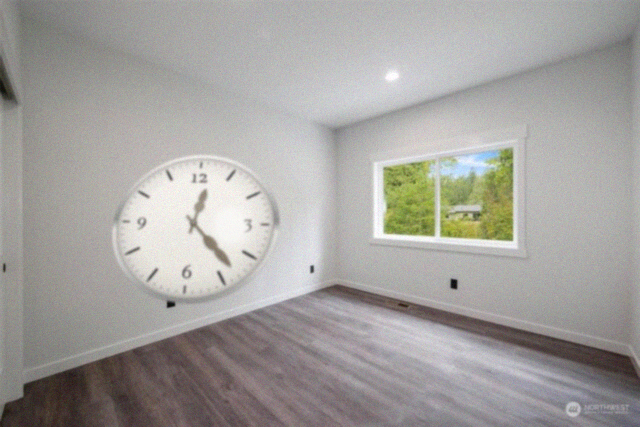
**12:23**
